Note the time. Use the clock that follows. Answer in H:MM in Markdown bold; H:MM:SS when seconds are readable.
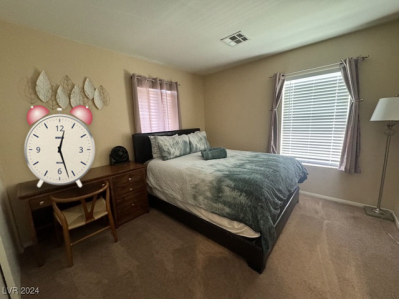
**12:27**
